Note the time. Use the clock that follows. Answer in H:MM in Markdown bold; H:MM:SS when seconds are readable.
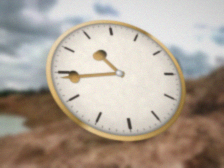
**10:44**
